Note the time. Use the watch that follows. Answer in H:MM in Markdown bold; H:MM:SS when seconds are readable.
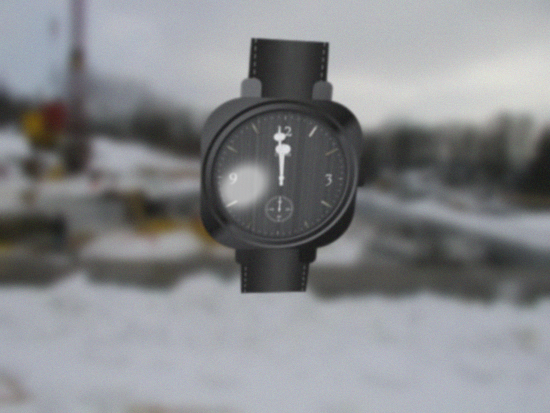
**11:59**
